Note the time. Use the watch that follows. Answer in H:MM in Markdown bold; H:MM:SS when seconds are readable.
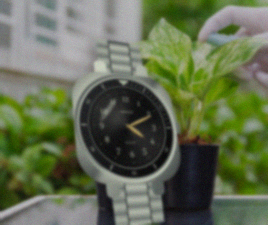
**4:11**
